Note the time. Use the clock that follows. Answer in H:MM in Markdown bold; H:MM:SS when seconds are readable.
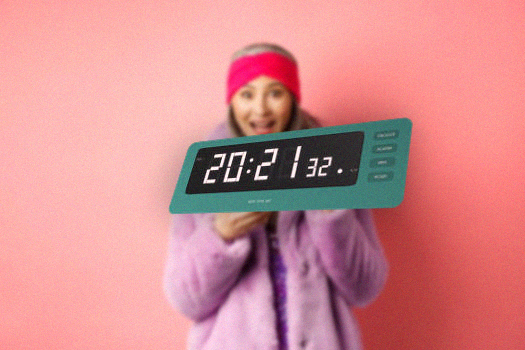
**20:21:32**
